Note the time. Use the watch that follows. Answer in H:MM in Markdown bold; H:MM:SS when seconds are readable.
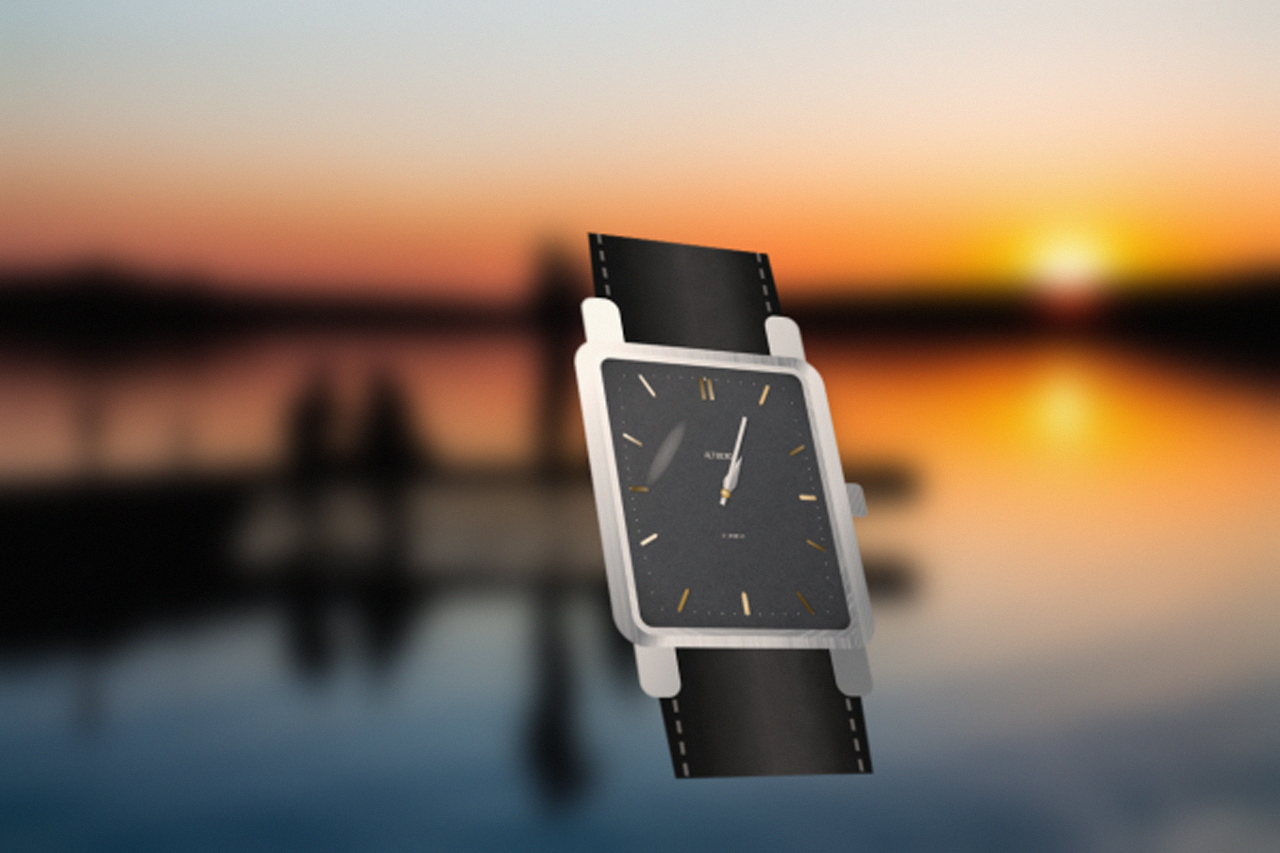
**1:04**
